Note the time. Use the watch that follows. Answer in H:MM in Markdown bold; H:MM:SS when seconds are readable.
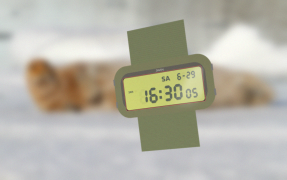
**16:30:05**
